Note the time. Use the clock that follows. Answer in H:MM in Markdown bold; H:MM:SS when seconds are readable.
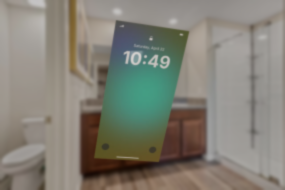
**10:49**
